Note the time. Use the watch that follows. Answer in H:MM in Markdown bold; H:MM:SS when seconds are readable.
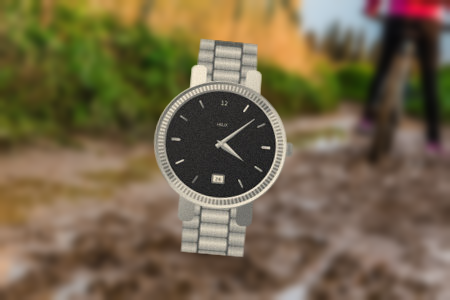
**4:08**
